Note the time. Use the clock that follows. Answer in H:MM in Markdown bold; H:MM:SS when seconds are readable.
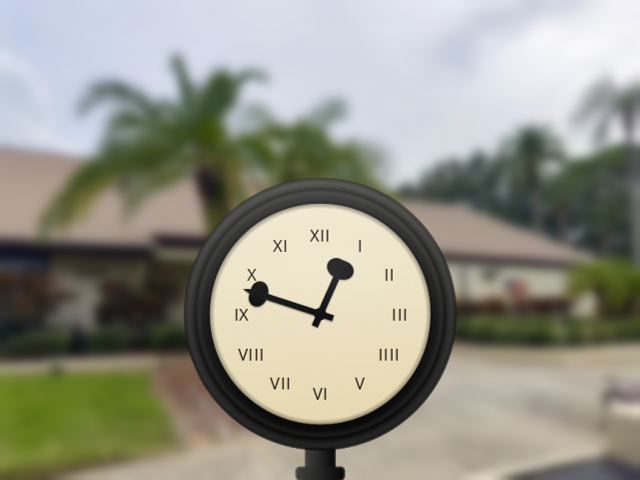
**12:48**
